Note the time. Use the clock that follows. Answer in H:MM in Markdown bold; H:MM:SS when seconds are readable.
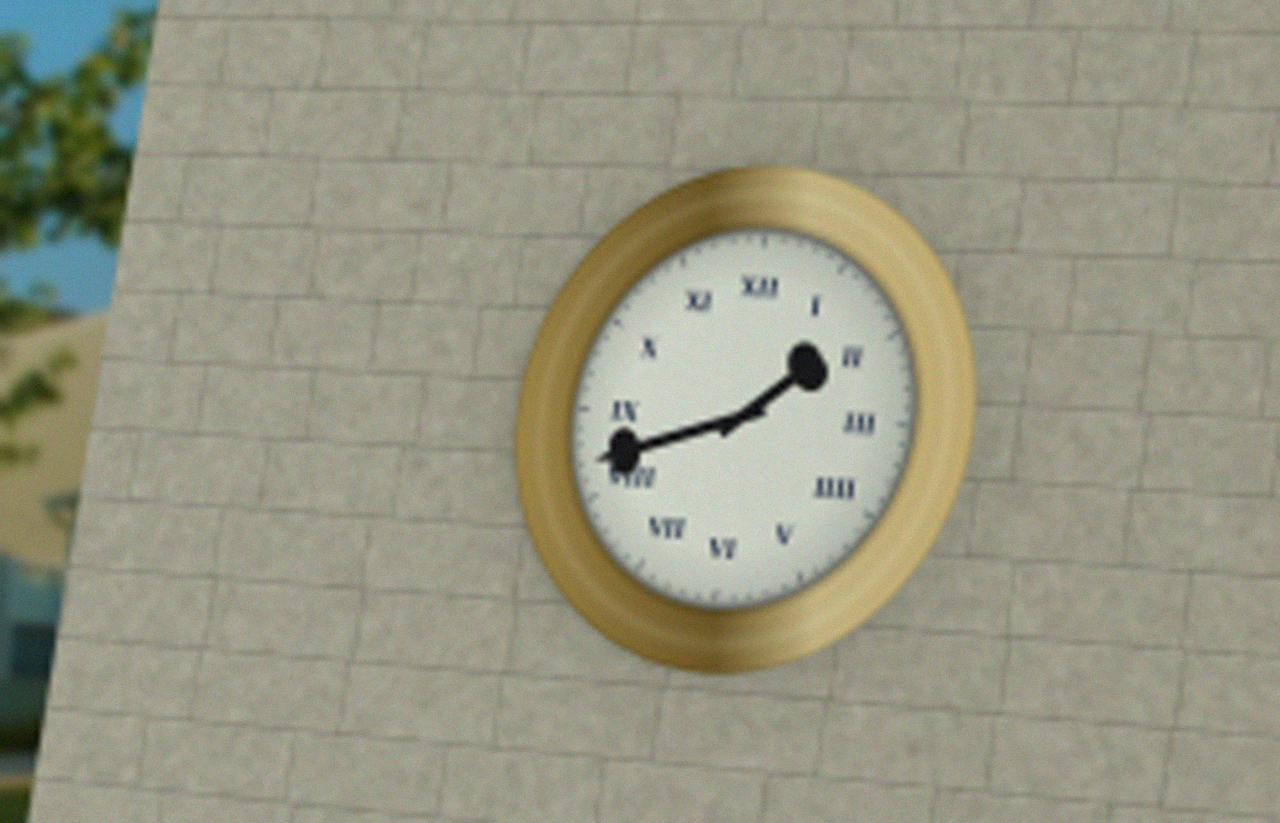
**1:42**
